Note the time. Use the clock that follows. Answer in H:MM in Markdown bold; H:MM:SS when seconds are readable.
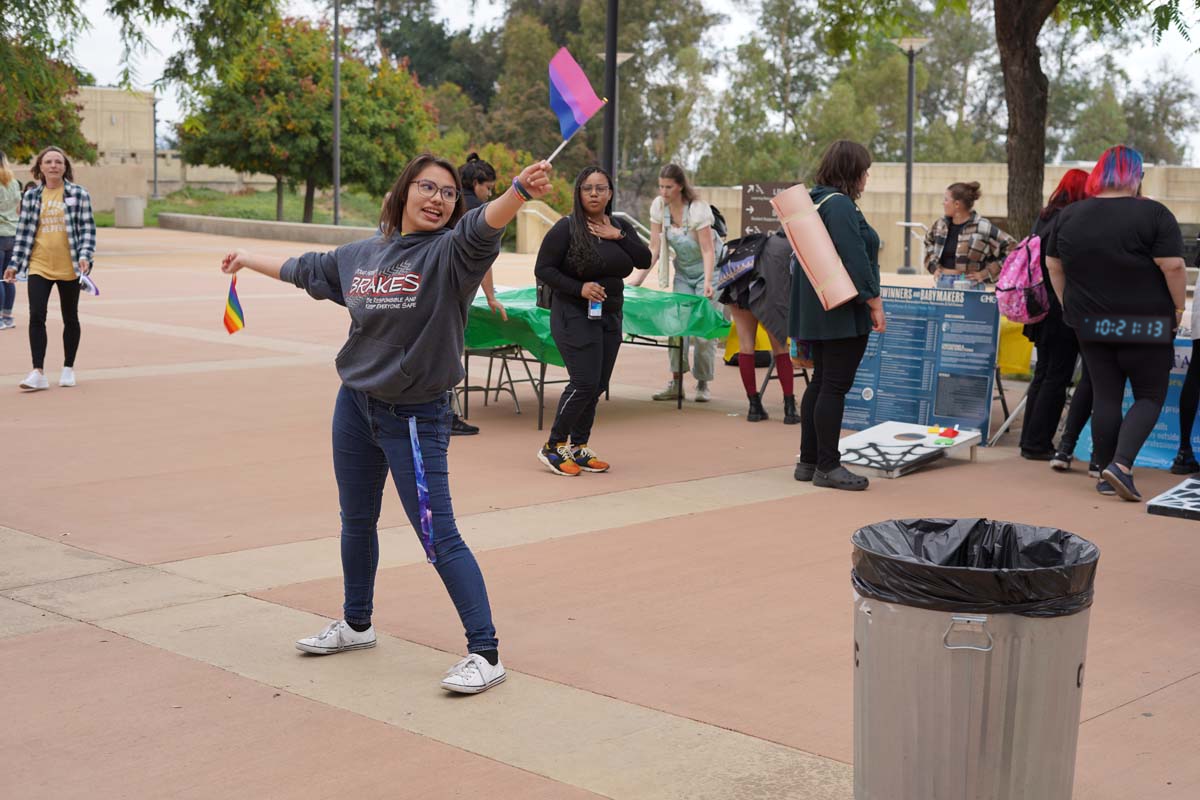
**10:21:13**
